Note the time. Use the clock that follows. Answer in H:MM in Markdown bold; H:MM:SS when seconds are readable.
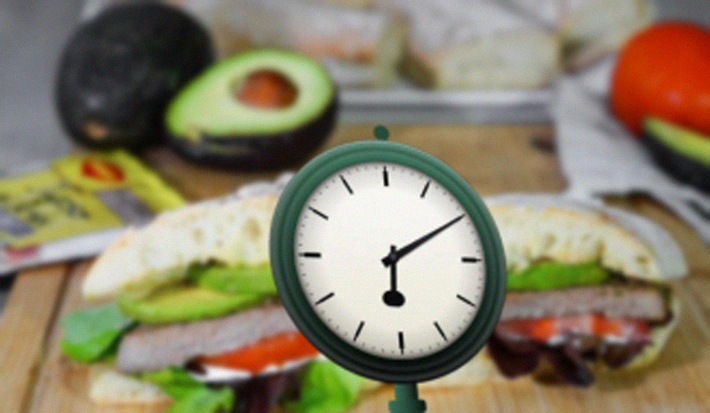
**6:10**
